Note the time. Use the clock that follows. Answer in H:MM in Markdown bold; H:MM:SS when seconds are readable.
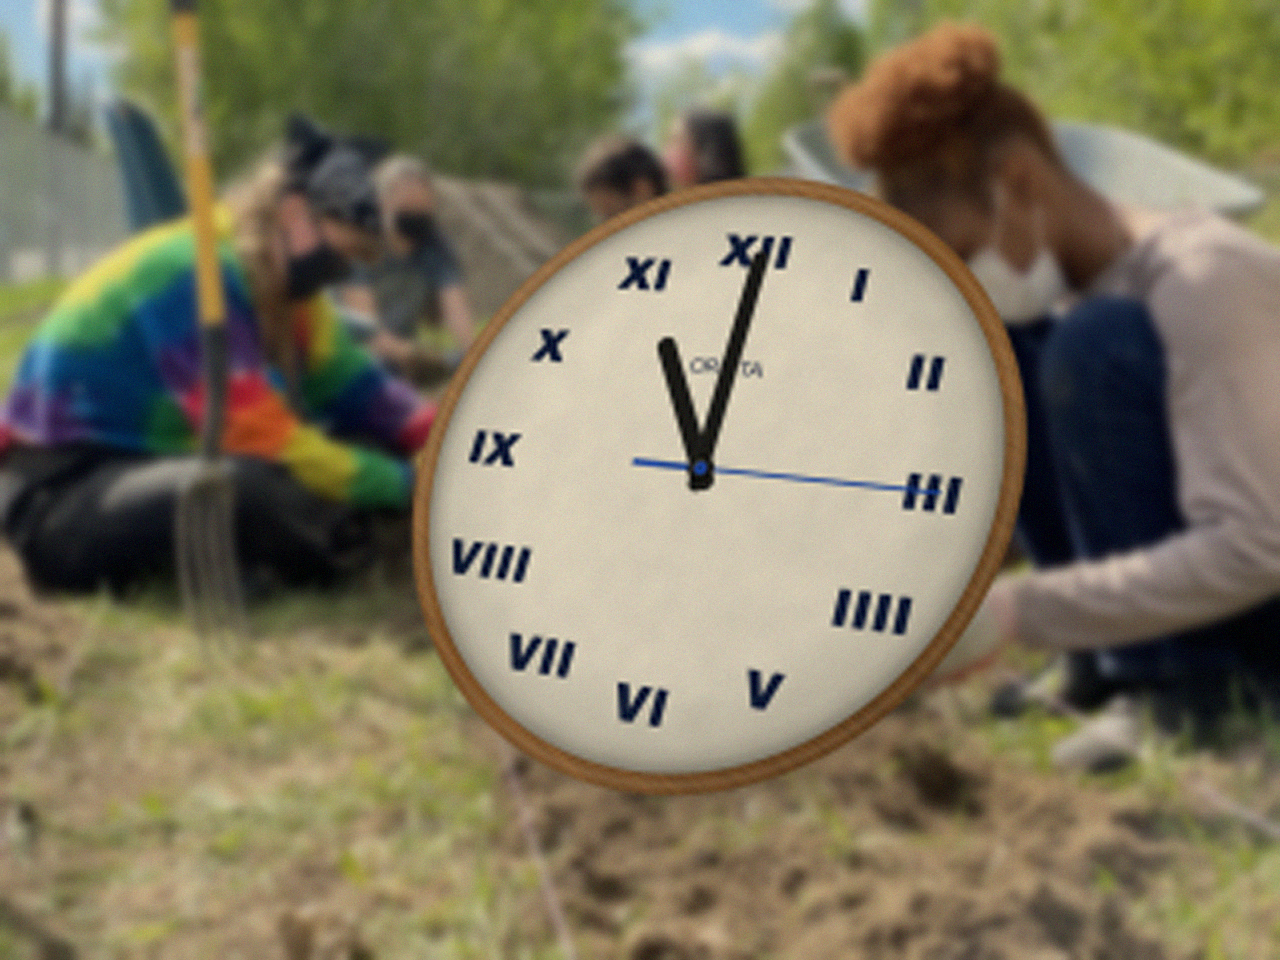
**11:00:15**
